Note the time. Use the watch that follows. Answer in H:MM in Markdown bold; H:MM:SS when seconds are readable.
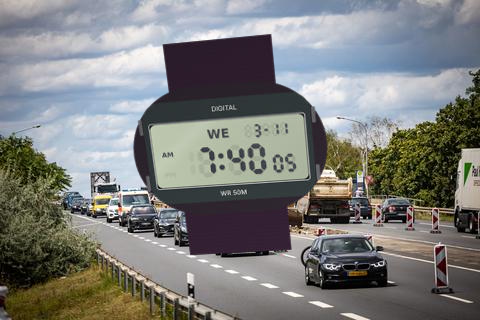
**7:40:05**
